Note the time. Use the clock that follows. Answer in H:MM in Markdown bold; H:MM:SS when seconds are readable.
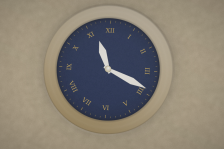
**11:19**
